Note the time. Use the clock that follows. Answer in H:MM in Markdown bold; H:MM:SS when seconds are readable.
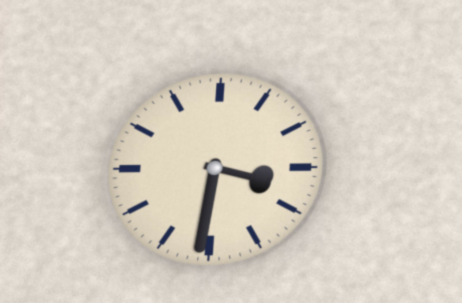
**3:31**
